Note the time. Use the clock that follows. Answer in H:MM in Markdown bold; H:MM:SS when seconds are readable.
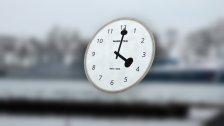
**4:01**
